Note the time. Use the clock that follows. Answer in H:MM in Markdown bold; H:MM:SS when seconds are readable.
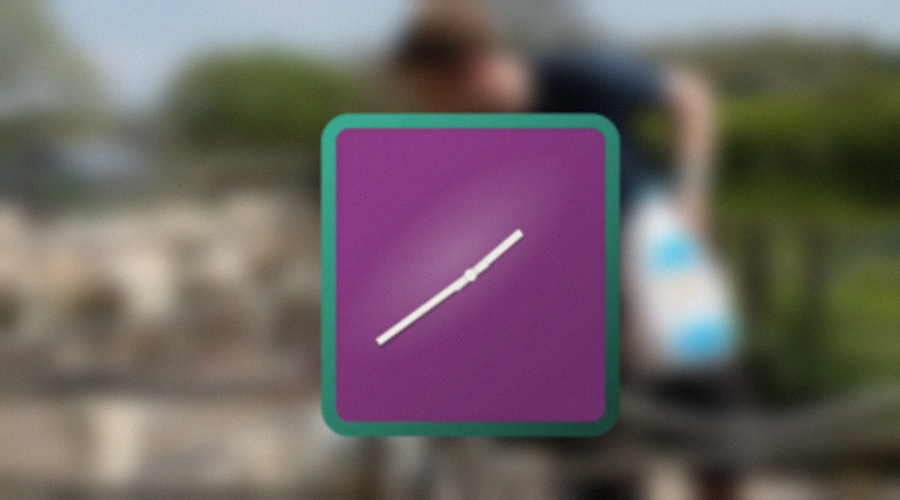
**1:39**
